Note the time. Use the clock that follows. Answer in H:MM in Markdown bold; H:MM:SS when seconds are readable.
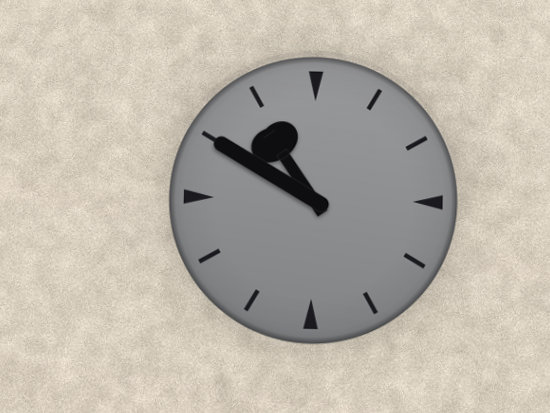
**10:50**
